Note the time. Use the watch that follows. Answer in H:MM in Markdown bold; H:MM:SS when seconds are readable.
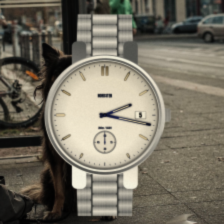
**2:17**
